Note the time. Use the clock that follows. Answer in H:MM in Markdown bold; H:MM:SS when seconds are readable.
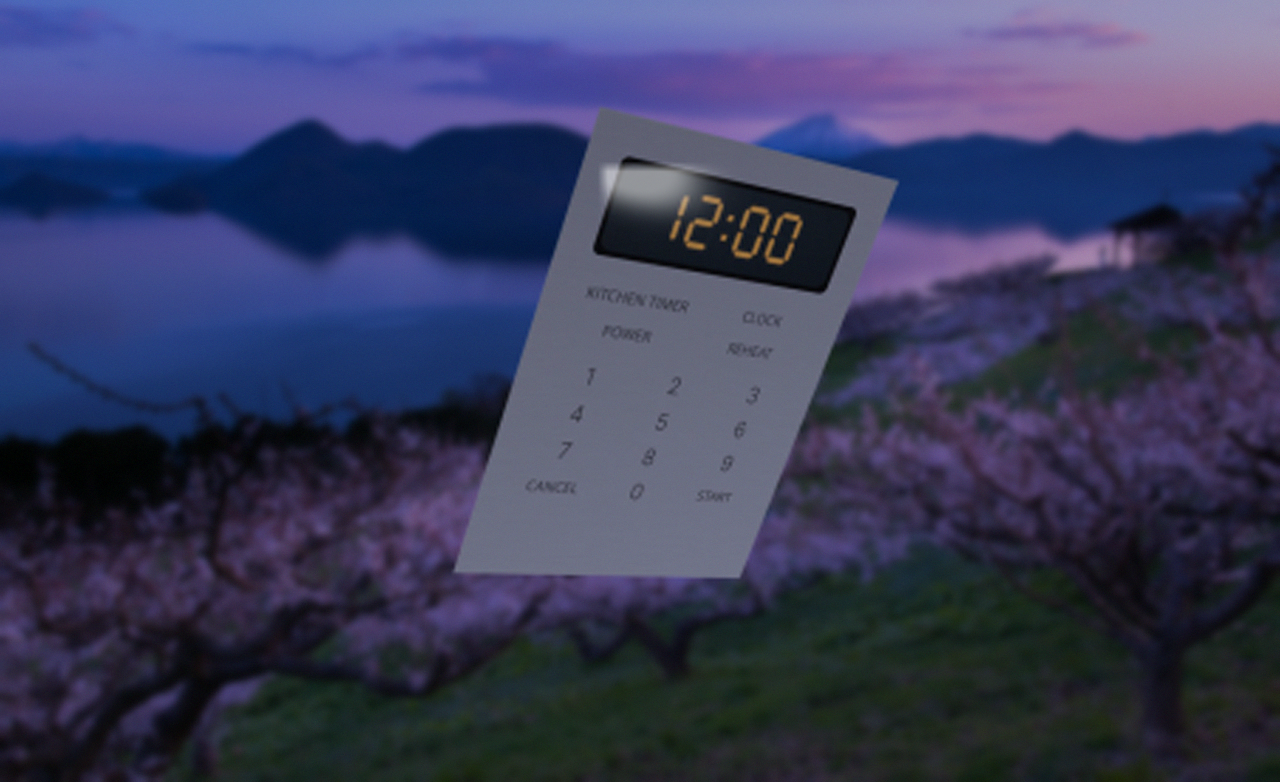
**12:00**
